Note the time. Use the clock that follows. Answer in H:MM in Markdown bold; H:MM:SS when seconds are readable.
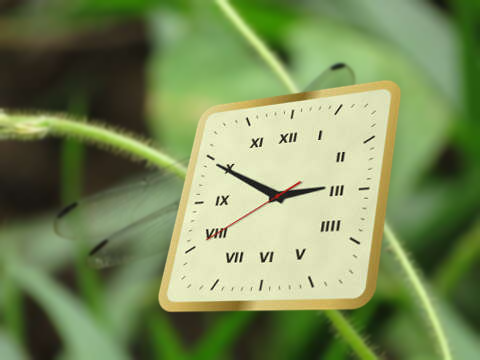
**2:49:40**
